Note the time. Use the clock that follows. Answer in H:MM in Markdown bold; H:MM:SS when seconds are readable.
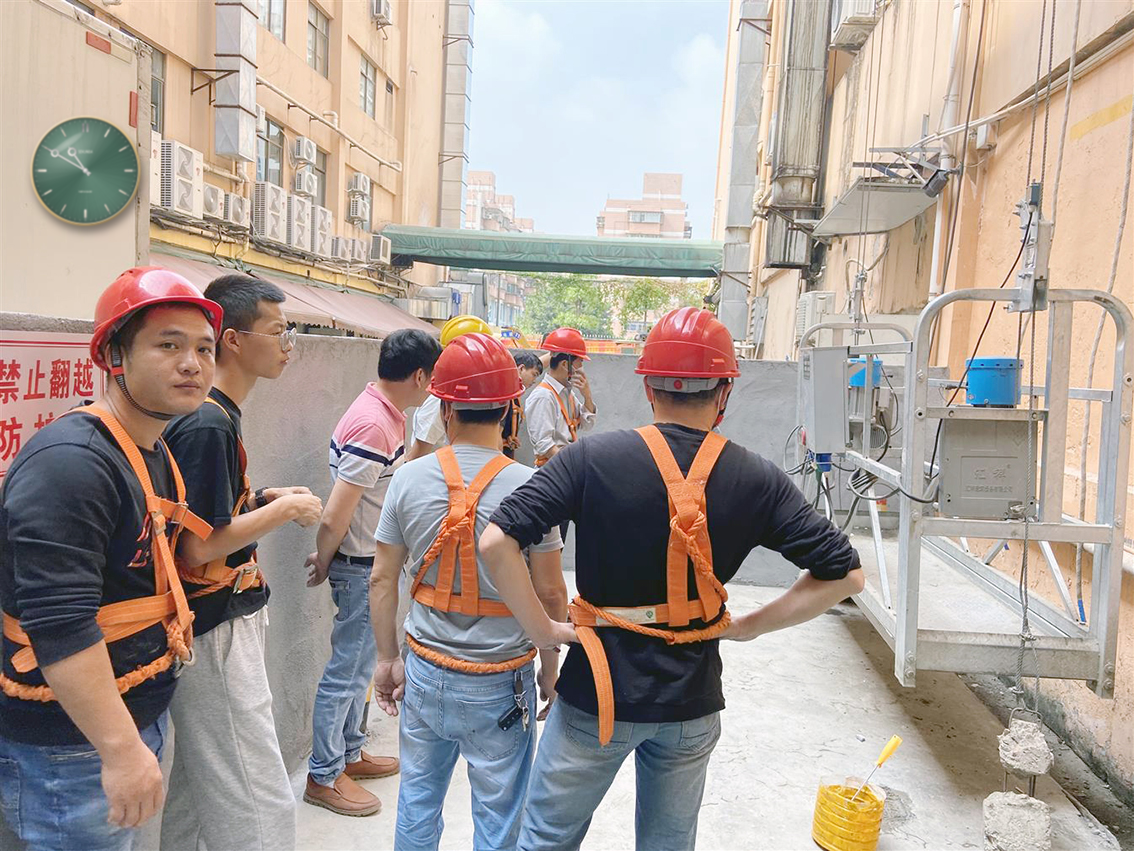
**10:50**
